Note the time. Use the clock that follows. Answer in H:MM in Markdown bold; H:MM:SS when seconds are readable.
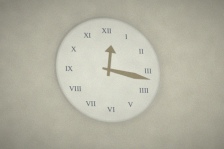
**12:17**
